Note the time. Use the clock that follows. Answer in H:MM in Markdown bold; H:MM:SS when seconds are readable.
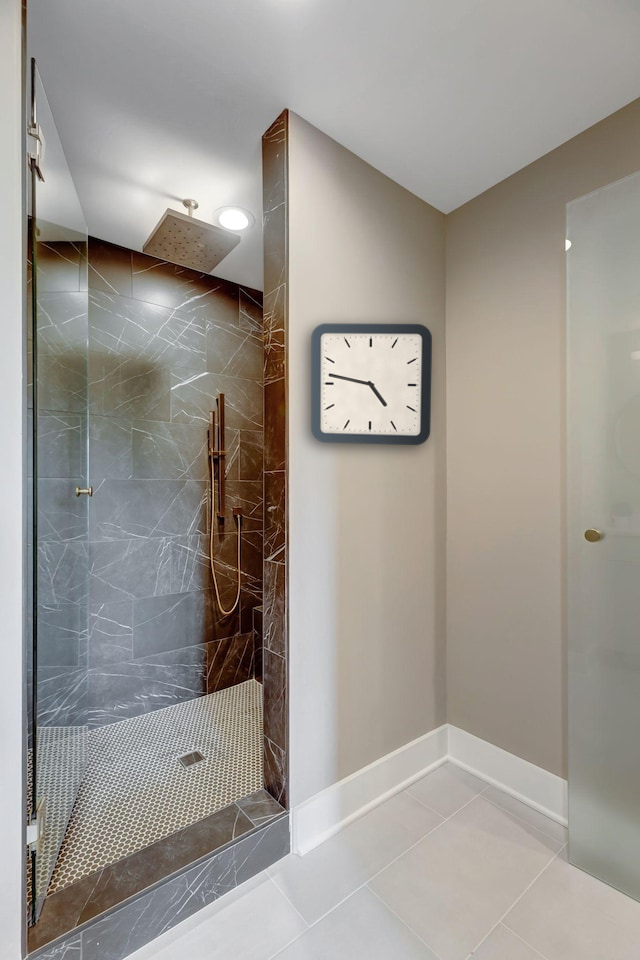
**4:47**
